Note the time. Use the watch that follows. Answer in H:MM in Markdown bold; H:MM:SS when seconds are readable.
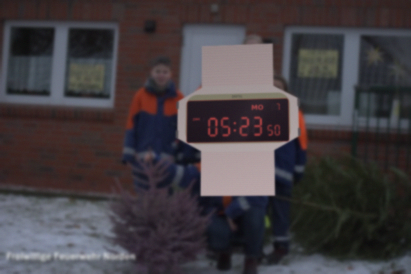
**5:23:50**
